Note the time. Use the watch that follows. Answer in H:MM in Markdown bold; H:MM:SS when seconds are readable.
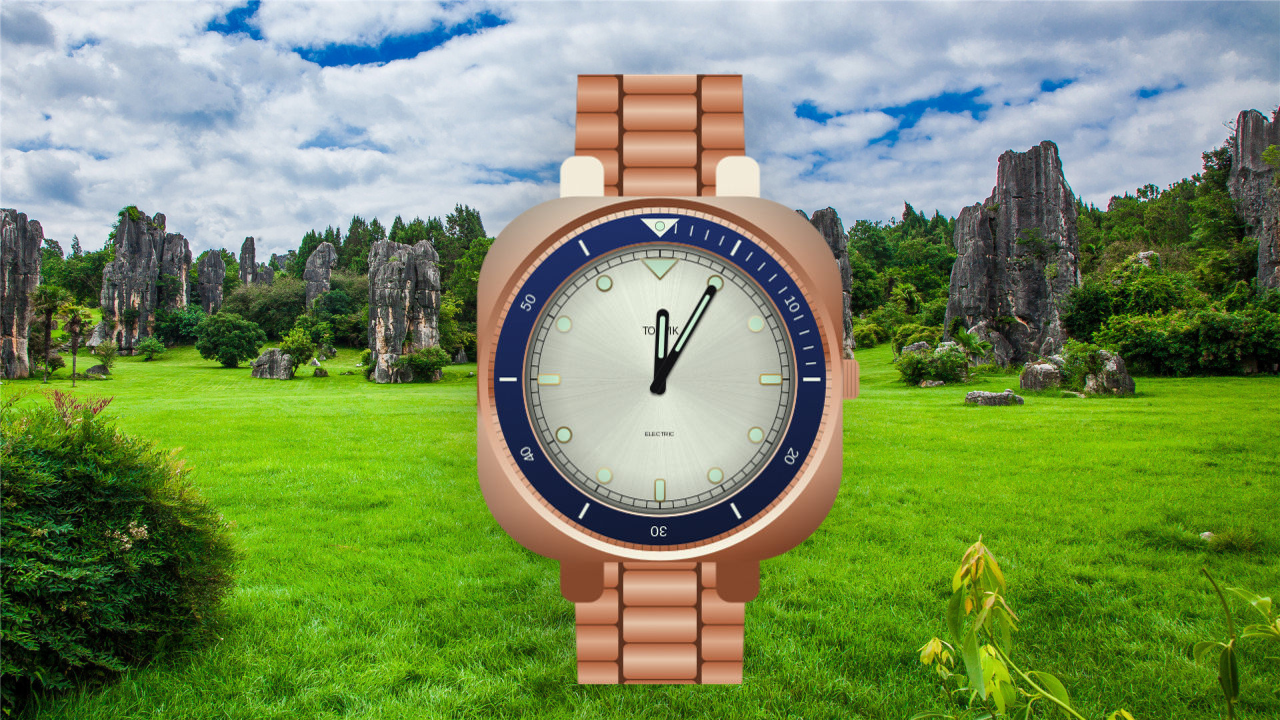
**12:05**
